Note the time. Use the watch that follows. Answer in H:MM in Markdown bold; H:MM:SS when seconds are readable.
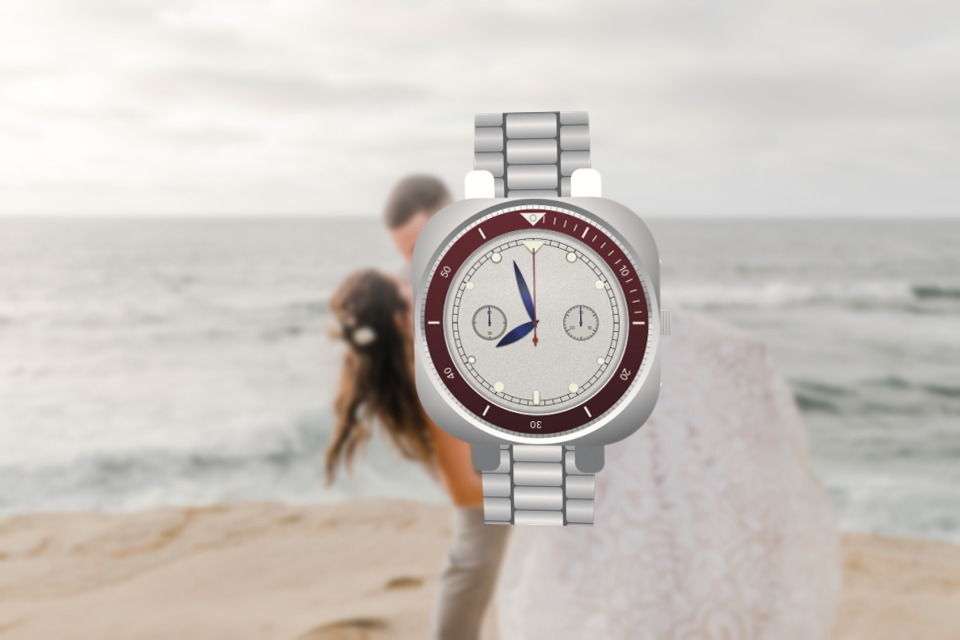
**7:57**
